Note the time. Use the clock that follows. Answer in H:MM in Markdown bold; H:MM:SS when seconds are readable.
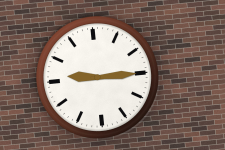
**9:15**
